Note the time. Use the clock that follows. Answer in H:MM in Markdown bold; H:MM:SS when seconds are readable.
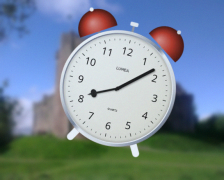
**8:08**
